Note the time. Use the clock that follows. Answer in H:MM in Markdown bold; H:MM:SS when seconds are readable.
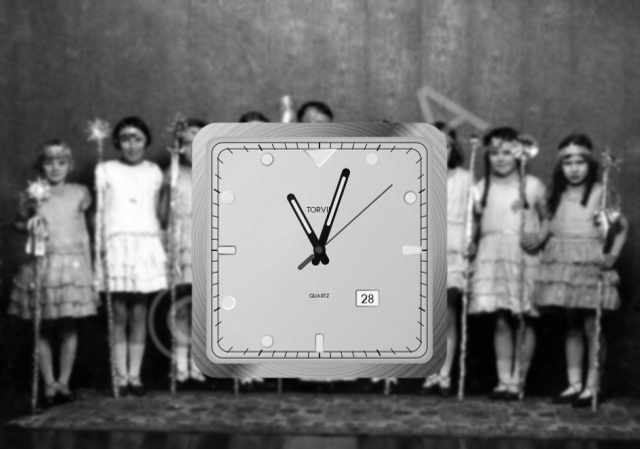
**11:03:08**
